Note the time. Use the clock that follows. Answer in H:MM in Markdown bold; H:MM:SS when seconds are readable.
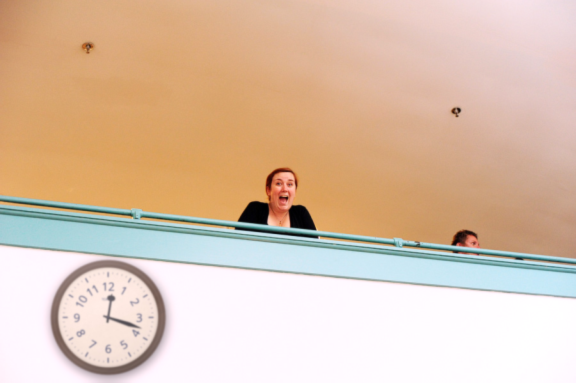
**12:18**
